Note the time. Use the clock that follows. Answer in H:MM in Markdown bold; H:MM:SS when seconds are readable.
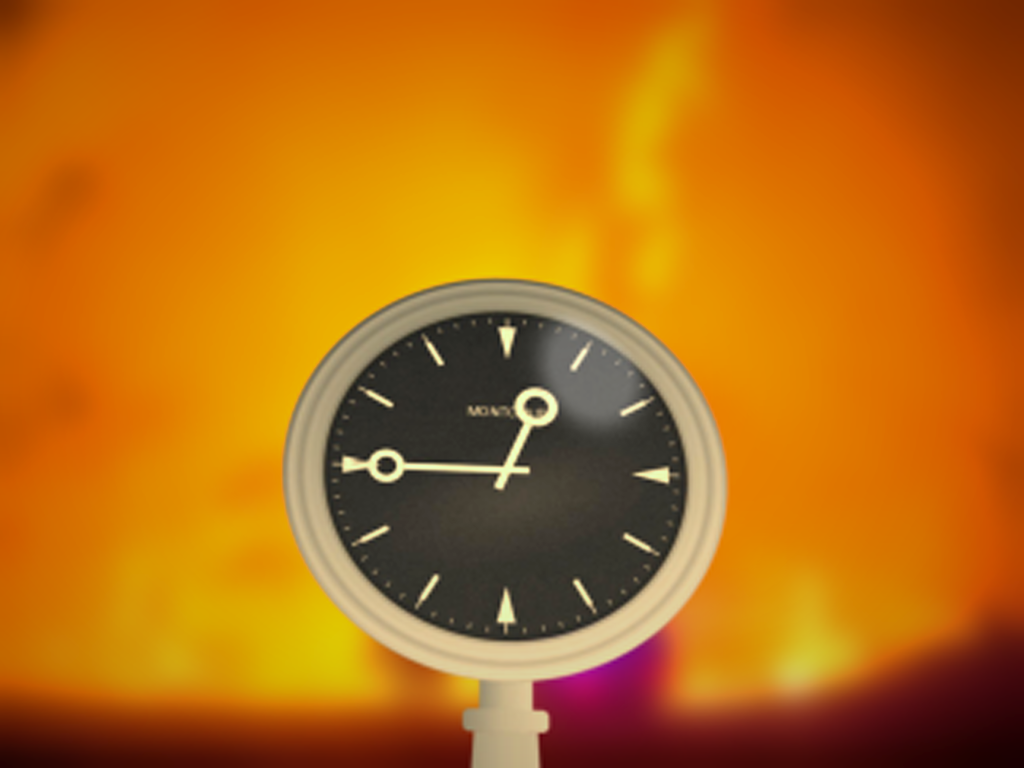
**12:45**
